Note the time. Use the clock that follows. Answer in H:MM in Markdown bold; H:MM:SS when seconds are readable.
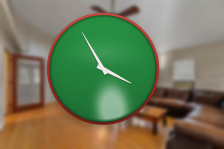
**3:55**
